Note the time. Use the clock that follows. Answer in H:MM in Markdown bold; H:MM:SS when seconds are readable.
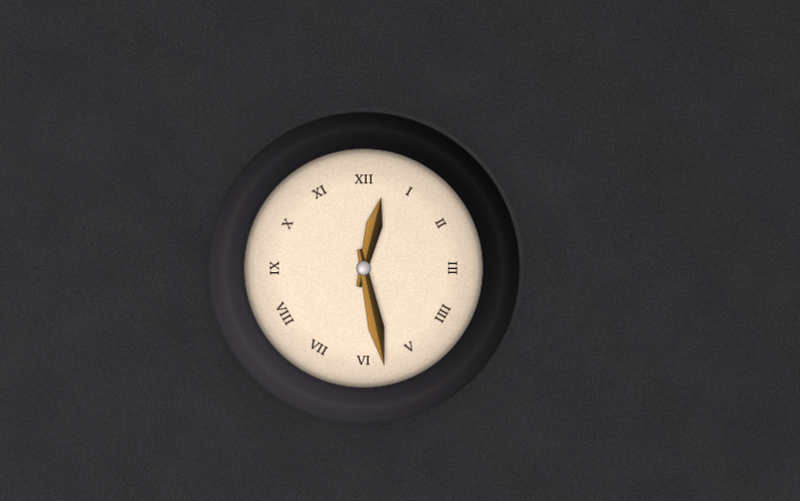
**12:28**
